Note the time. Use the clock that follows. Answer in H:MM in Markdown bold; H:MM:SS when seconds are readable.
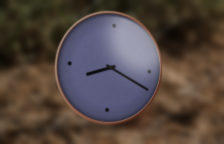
**8:19**
